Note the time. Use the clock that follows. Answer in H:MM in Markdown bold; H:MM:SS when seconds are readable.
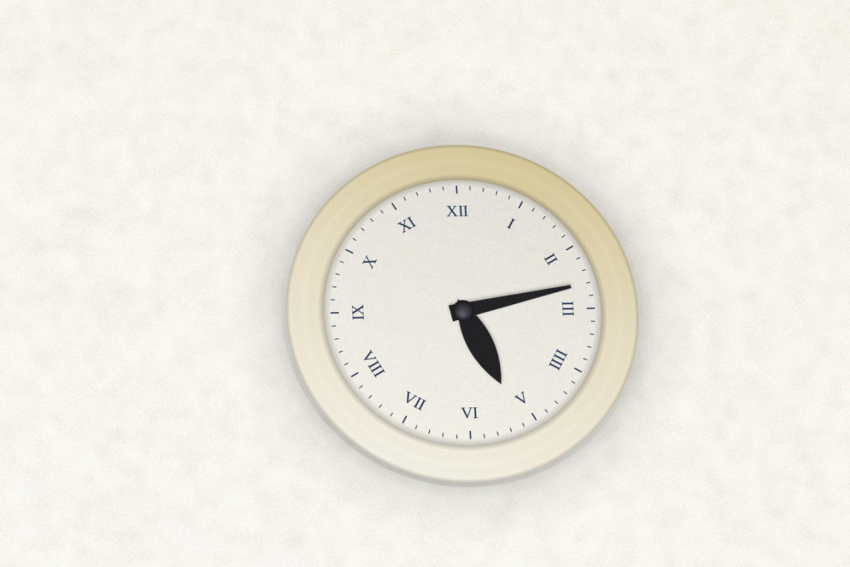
**5:13**
